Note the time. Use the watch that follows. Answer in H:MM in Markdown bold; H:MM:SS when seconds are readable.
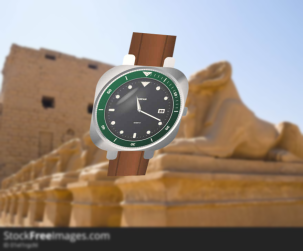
**11:19**
